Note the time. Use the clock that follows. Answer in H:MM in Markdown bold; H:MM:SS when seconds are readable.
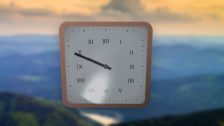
**9:49**
